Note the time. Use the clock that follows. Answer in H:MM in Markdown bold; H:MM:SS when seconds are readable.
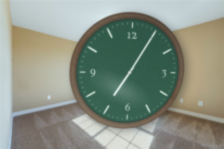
**7:05**
